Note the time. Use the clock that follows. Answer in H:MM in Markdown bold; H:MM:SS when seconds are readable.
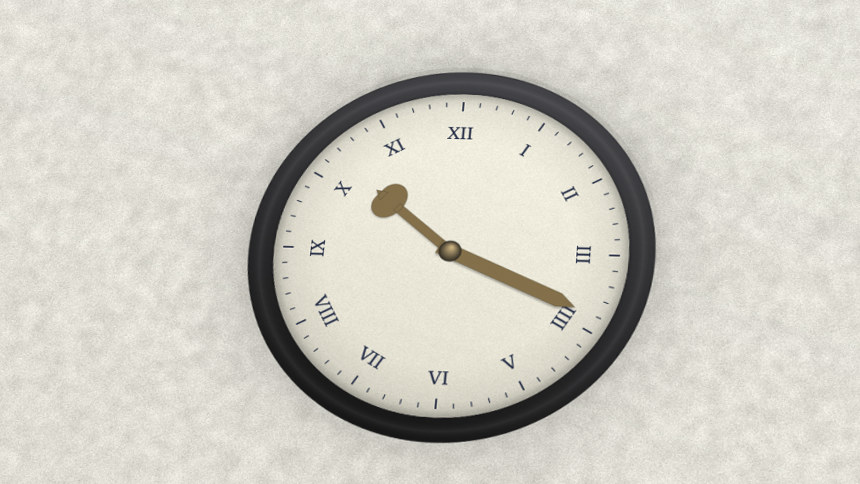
**10:19**
